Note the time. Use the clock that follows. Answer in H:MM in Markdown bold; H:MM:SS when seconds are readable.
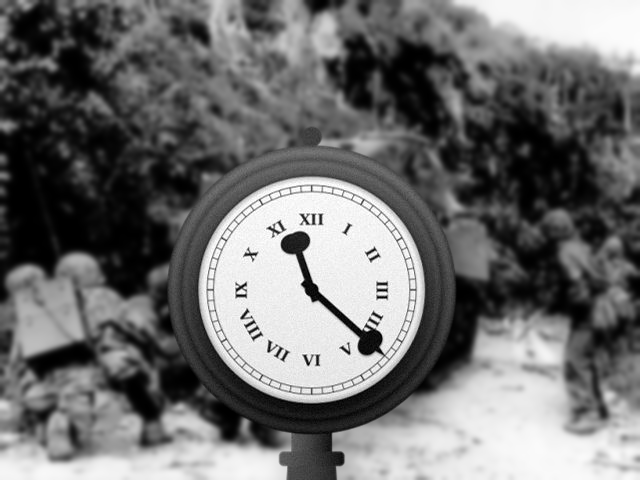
**11:22**
